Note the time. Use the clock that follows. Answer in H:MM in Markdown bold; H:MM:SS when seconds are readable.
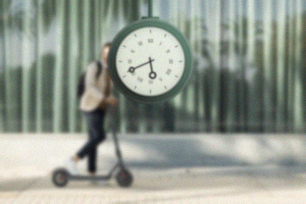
**5:41**
